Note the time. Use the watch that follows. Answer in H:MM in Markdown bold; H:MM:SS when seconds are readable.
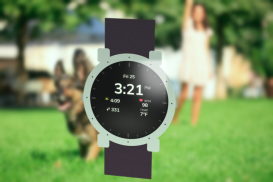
**3:21**
